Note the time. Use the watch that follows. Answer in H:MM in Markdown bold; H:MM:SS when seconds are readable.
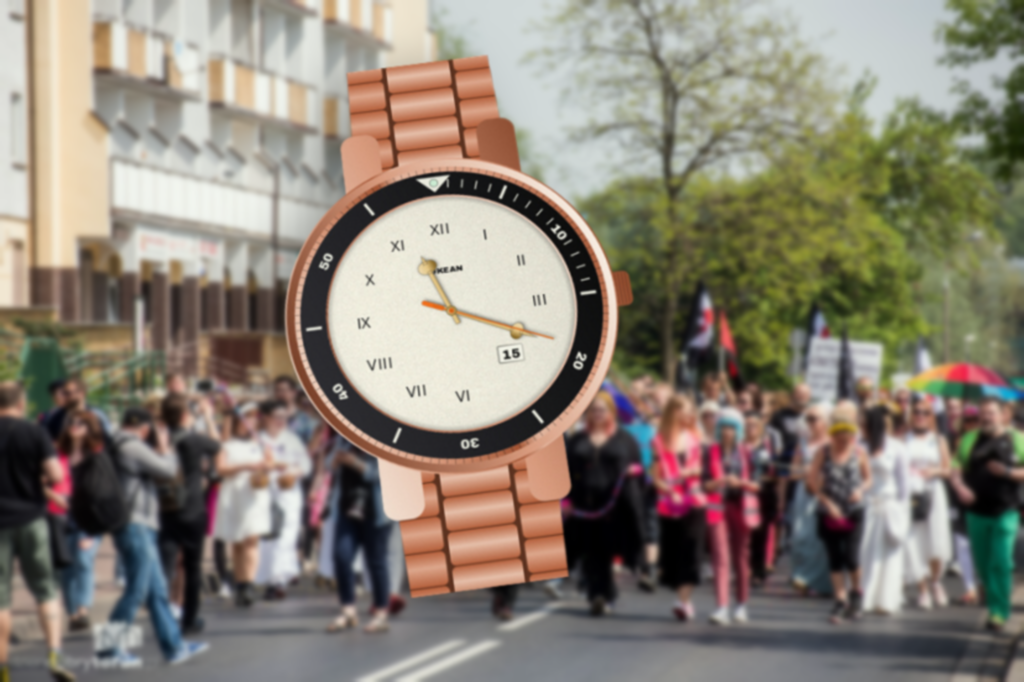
**11:19:19**
